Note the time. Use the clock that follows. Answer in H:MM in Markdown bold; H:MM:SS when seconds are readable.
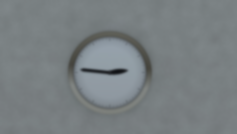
**2:46**
